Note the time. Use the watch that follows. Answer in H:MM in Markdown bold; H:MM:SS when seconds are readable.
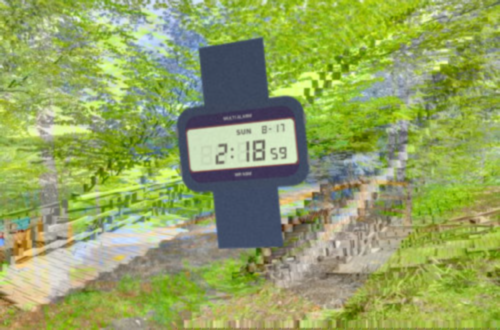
**2:18:59**
